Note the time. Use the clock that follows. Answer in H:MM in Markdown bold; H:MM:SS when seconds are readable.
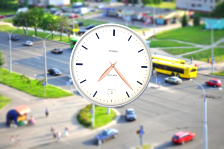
**7:23**
